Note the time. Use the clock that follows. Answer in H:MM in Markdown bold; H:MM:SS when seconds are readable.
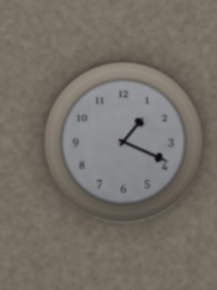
**1:19**
